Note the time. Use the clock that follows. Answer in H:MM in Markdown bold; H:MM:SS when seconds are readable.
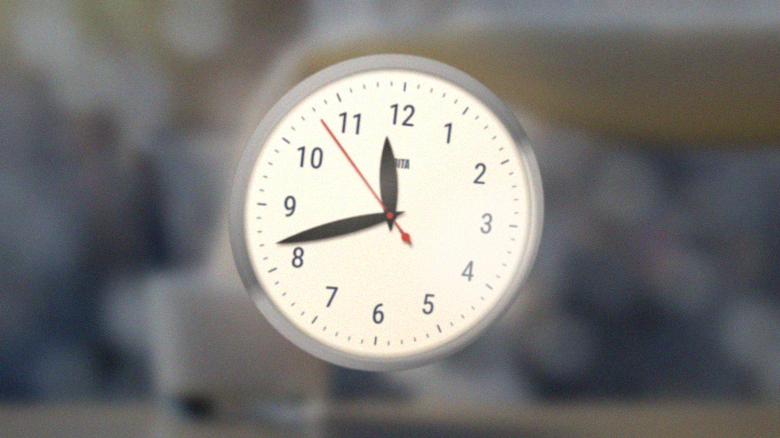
**11:41:53**
